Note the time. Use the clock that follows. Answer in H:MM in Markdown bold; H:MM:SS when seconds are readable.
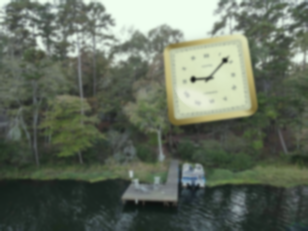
**9:08**
